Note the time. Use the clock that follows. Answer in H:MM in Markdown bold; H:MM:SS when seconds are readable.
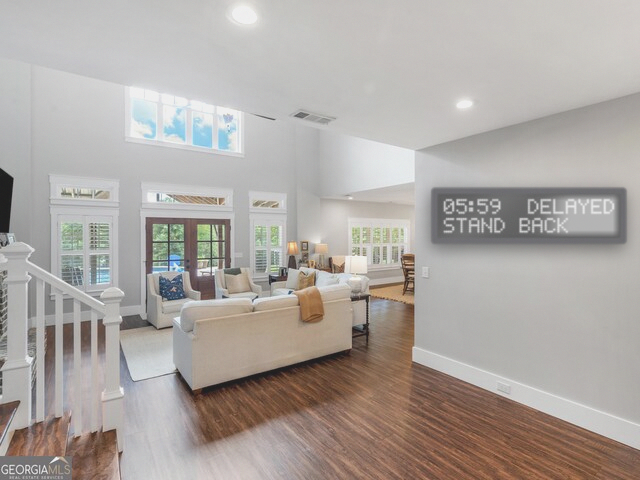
**5:59**
